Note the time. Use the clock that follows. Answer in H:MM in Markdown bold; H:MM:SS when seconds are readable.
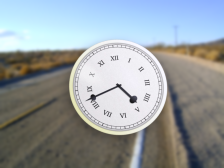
**4:42**
